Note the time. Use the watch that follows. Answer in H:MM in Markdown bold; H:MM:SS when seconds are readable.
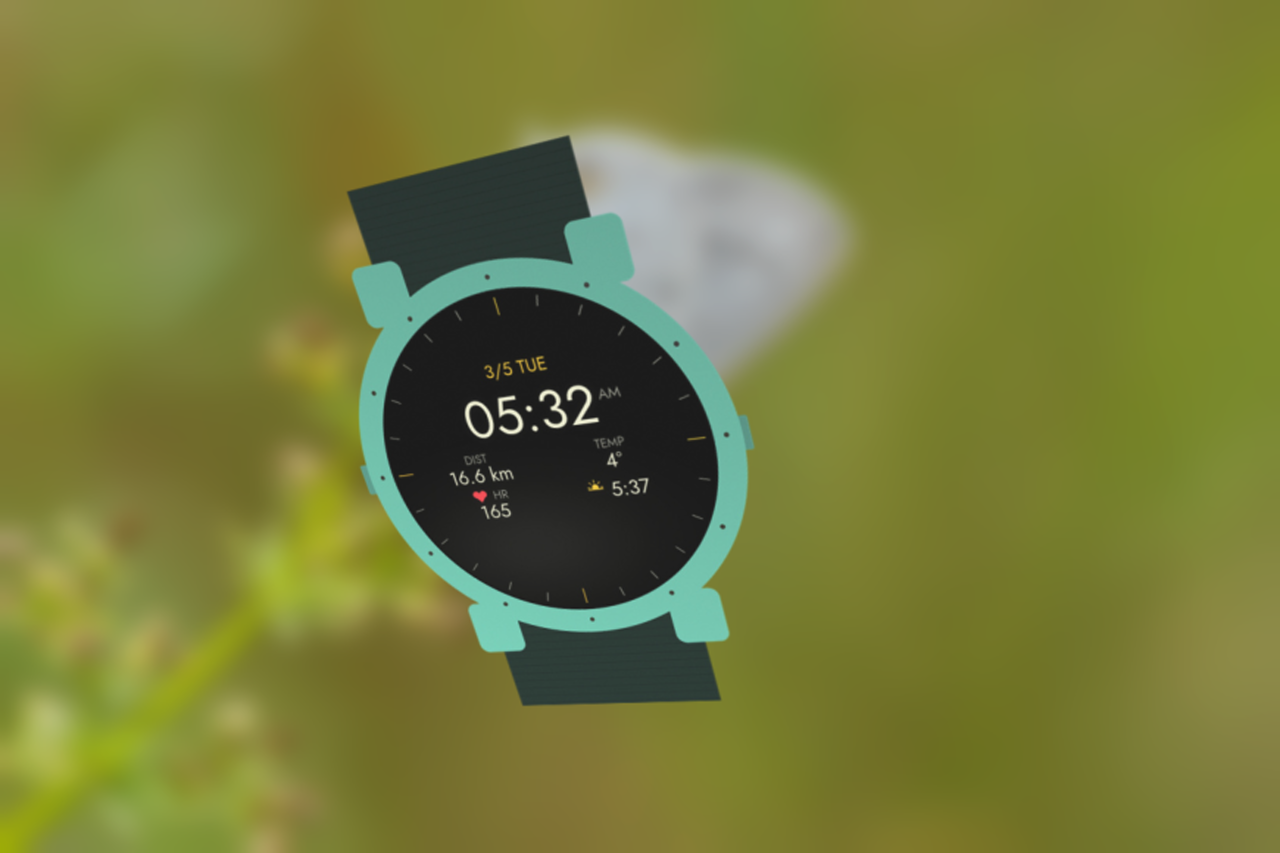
**5:32**
